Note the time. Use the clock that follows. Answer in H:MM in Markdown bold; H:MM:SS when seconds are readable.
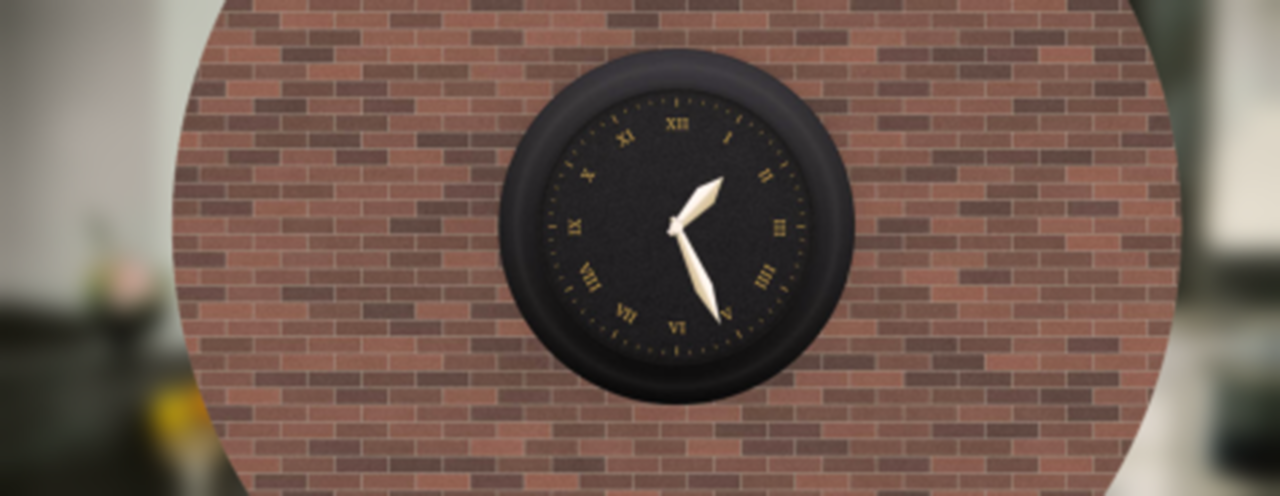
**1:26**
